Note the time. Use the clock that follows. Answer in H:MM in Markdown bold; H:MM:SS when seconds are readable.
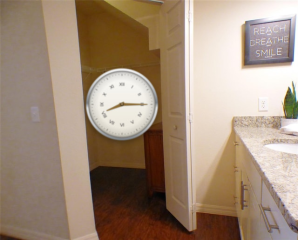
**8:15**
